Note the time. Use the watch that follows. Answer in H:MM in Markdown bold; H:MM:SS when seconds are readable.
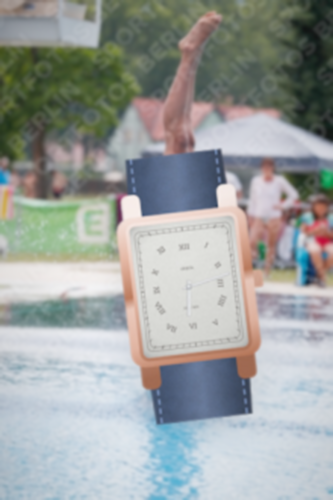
**6:13**
